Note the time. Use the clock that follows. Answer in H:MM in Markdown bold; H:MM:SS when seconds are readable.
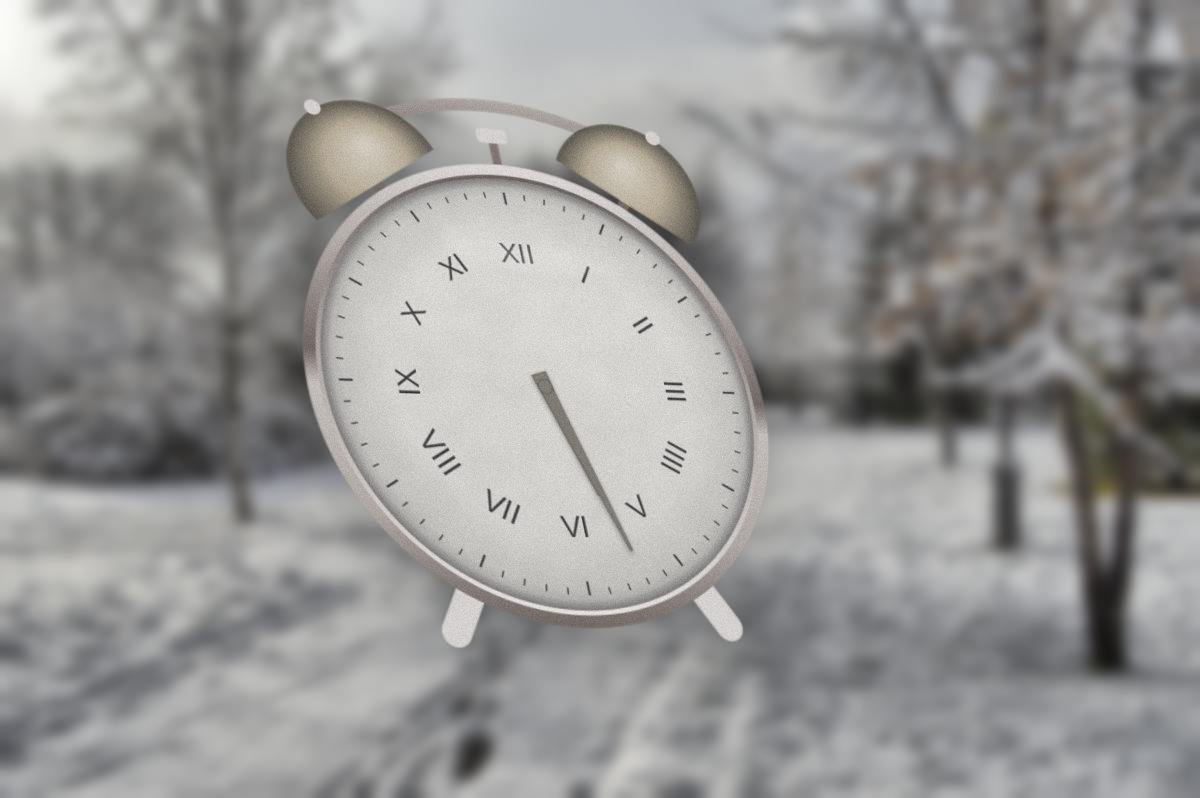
**5:27**
